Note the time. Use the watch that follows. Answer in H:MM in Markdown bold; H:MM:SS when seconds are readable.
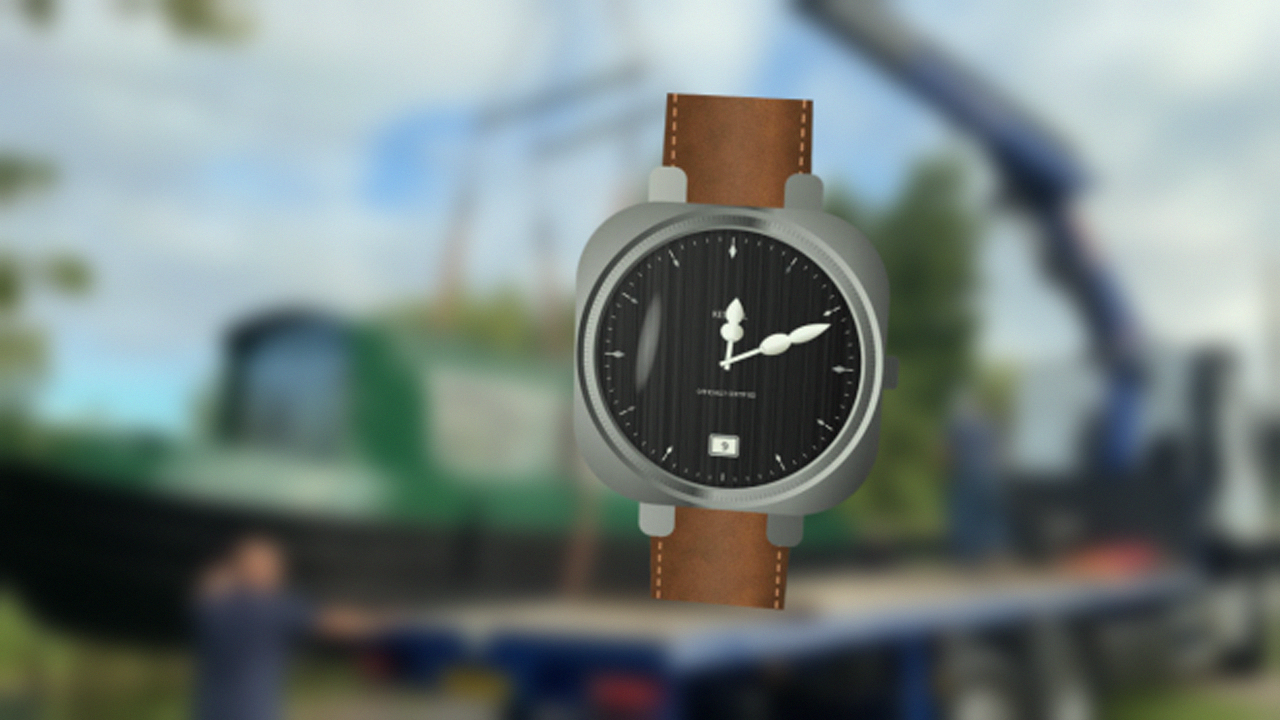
**12:11**
